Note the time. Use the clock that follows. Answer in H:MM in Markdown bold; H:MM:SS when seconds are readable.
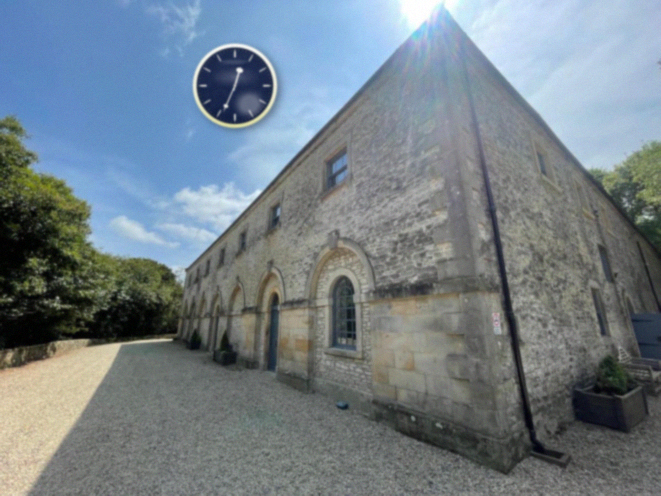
**12:34**
